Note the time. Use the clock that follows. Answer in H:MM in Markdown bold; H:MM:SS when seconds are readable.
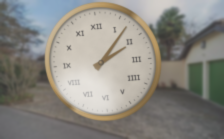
**2:07**
